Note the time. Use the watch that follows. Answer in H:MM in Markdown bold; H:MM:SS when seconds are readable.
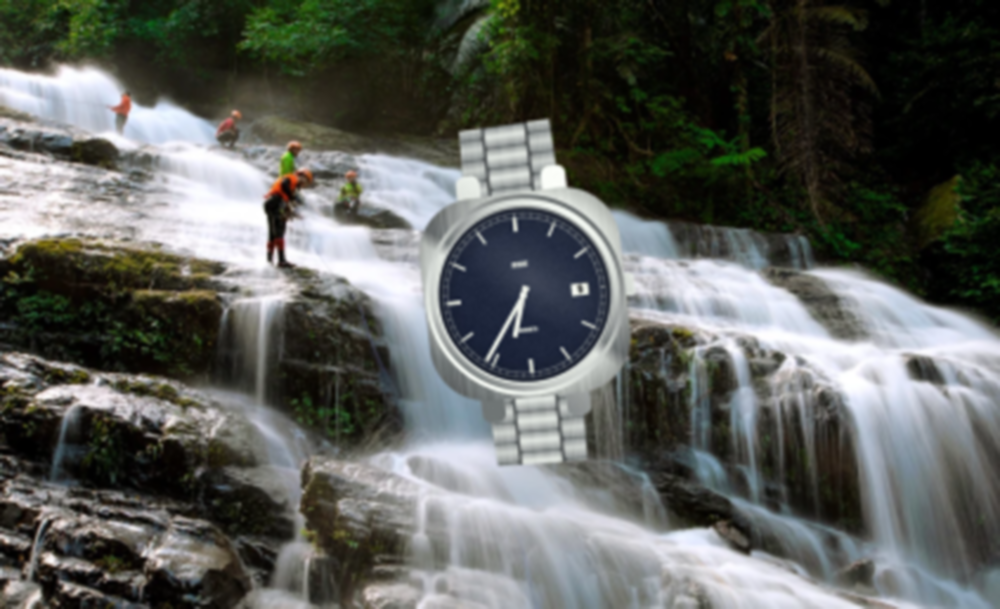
**6:36**
